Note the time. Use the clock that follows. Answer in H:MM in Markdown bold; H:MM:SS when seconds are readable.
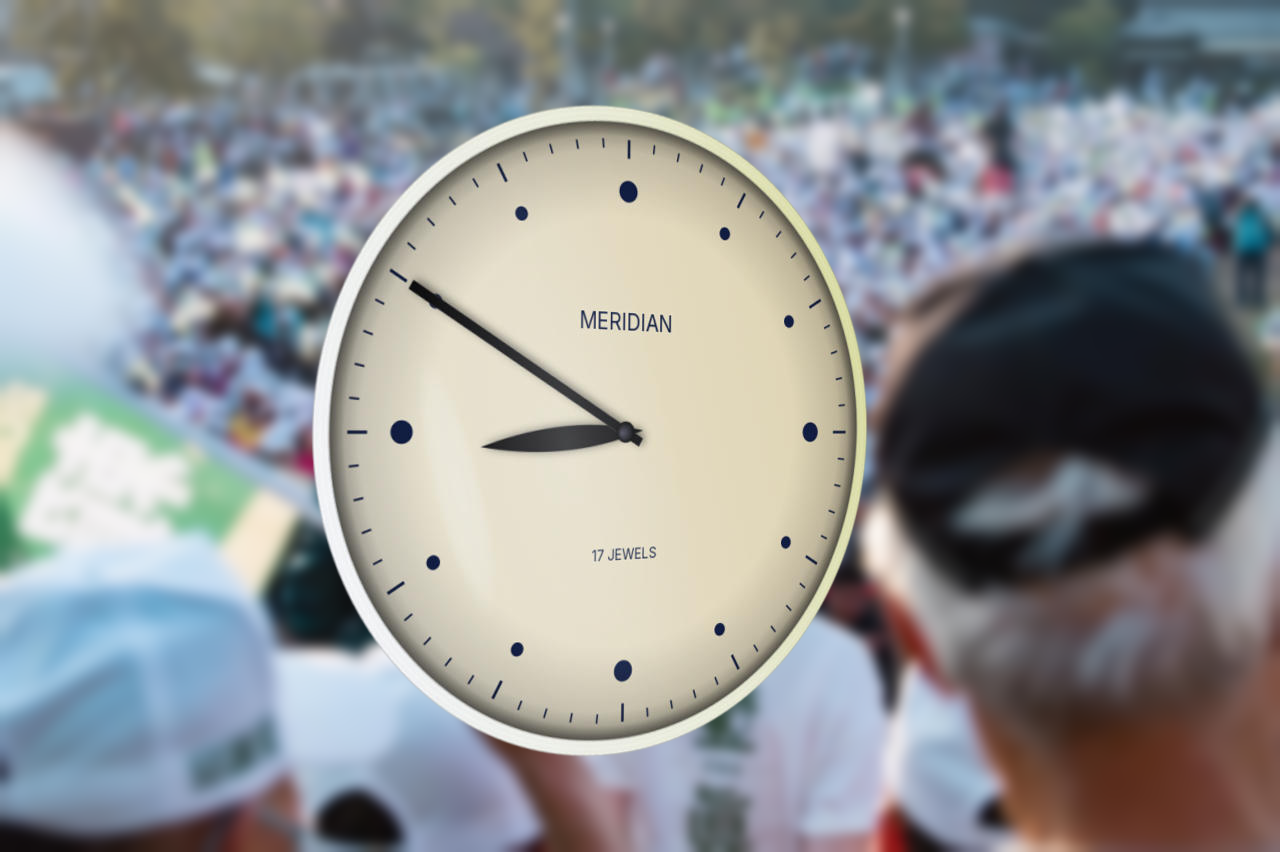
**8:50**
